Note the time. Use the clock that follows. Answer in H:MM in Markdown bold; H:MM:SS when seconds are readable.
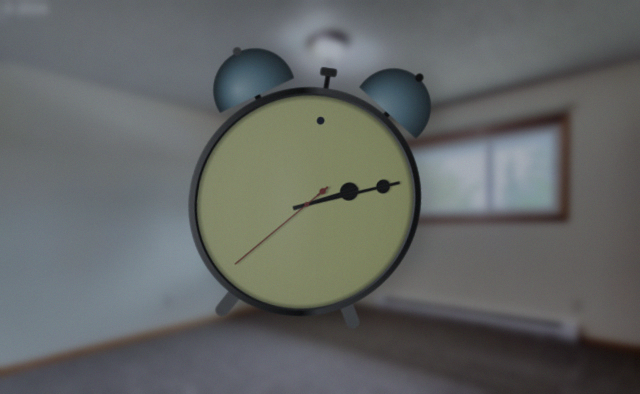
**2:11:37**
